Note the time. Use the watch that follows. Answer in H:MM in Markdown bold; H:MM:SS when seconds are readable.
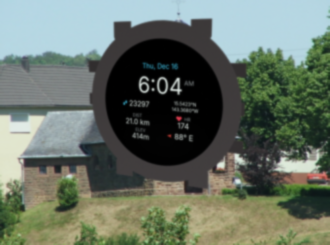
**6:04**
